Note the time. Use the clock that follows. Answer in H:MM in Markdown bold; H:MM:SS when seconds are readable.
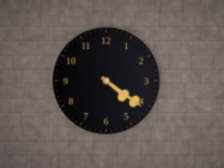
**4:21**
